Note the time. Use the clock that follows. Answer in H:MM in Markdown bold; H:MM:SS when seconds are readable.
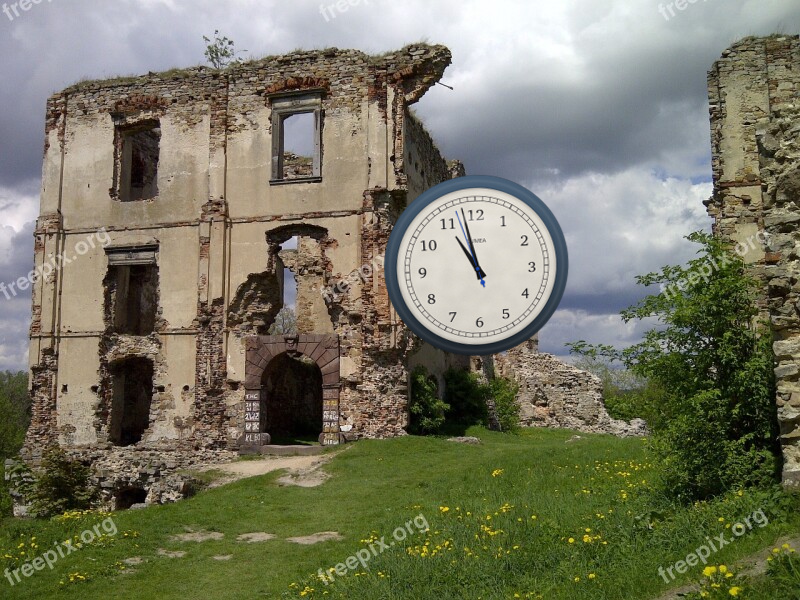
**10:57:57**
